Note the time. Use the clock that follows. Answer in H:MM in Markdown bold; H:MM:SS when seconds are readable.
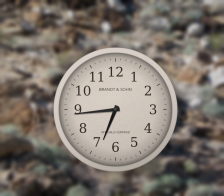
**6:44**
